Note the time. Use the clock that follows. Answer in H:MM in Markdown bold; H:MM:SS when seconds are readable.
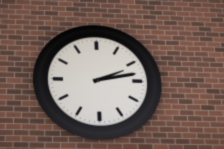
**2:13**
